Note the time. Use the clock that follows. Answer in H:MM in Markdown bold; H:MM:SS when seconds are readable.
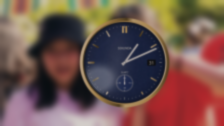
**1:11**
